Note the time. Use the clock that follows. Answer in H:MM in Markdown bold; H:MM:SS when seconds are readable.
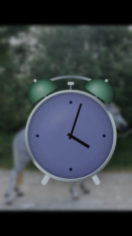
**4:03**
